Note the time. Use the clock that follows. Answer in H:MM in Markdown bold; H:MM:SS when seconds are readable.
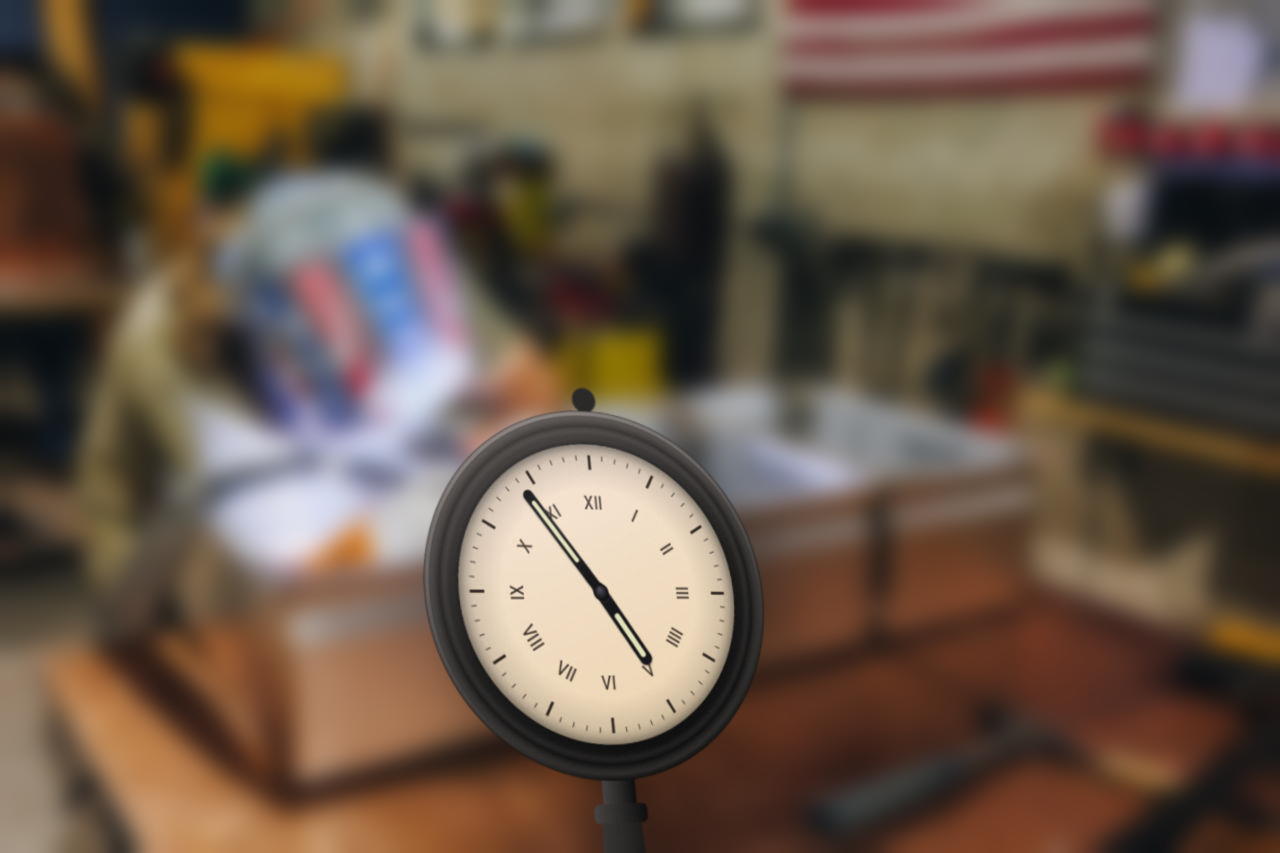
**4:54**
